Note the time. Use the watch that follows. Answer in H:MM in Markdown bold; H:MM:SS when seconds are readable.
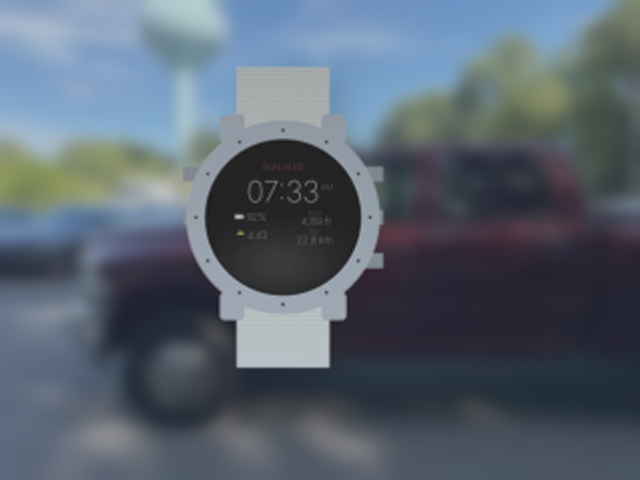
**7:33**
